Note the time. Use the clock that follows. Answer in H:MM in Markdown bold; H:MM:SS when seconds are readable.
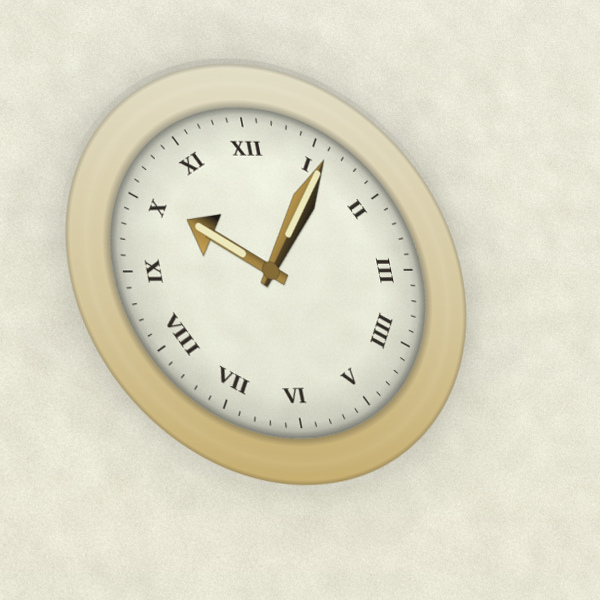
**10:06**
